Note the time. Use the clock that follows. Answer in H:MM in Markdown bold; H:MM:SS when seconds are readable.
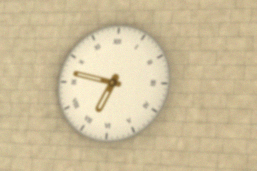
**6:47**
